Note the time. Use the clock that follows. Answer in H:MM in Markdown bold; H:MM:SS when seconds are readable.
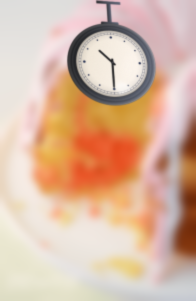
**10:30**
